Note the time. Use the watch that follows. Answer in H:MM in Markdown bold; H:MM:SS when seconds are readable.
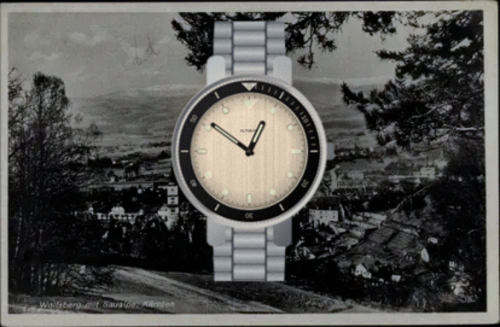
**12:51**
